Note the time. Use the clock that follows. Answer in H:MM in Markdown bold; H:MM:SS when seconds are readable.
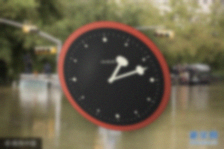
**1:12**
